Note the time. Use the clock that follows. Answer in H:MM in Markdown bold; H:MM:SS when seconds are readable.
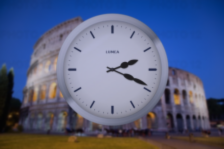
**2:19**
